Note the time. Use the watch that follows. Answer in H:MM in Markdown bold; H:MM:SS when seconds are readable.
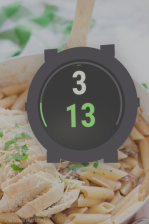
**3:13**
